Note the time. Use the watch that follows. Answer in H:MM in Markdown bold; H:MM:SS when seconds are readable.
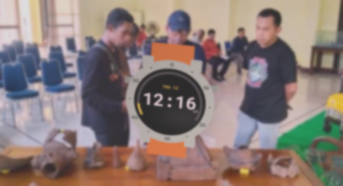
**12:16**
